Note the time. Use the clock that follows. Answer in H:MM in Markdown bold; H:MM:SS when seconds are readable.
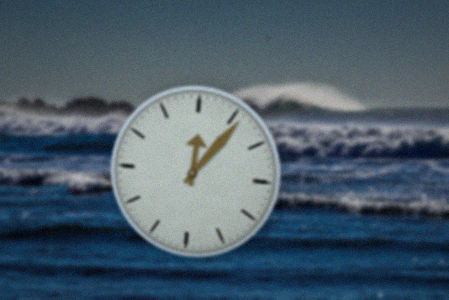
**12:06**
